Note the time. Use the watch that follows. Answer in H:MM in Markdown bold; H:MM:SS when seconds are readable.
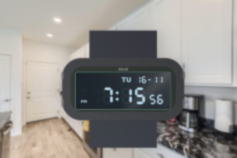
**7:15:56**
